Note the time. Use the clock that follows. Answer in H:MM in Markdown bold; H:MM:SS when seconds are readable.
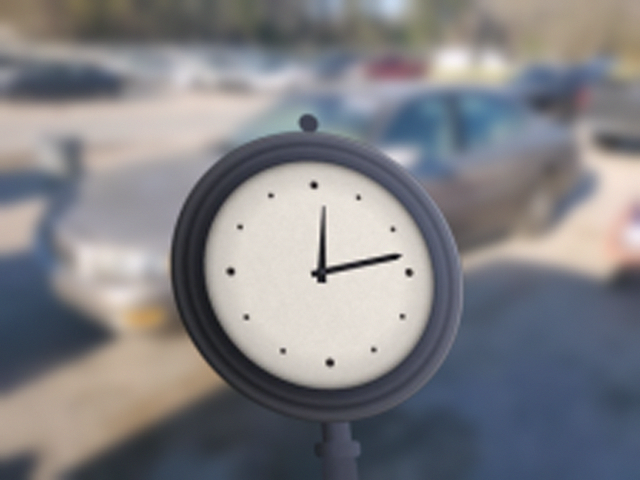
**12:13**
